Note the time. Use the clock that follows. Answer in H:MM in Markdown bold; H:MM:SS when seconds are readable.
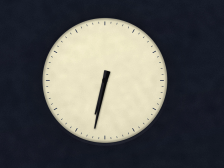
**6:32**
